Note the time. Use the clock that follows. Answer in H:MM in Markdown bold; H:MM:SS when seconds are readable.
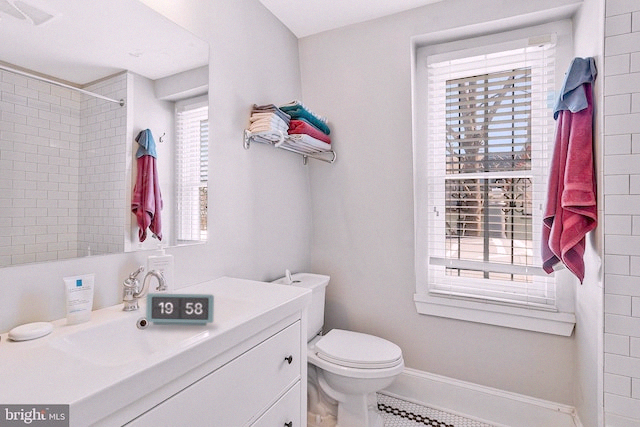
**19:58**
